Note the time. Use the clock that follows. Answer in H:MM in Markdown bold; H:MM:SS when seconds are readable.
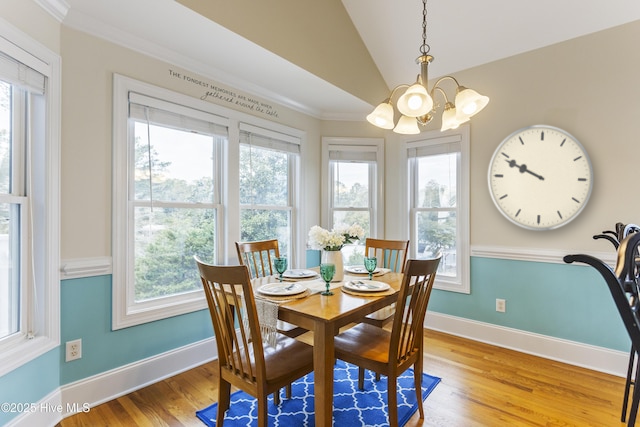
**9:49**
